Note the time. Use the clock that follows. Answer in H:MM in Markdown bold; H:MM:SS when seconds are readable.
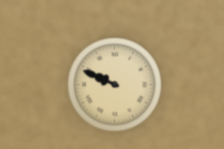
**9:49**
